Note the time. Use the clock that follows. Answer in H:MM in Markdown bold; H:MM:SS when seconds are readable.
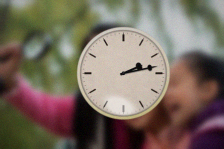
**2:13**
